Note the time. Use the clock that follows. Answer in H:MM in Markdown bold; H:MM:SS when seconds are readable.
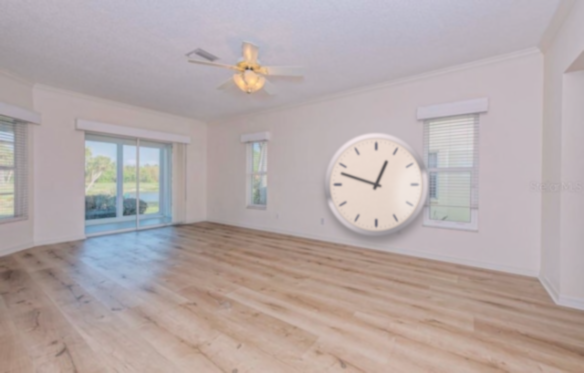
**12:48**
